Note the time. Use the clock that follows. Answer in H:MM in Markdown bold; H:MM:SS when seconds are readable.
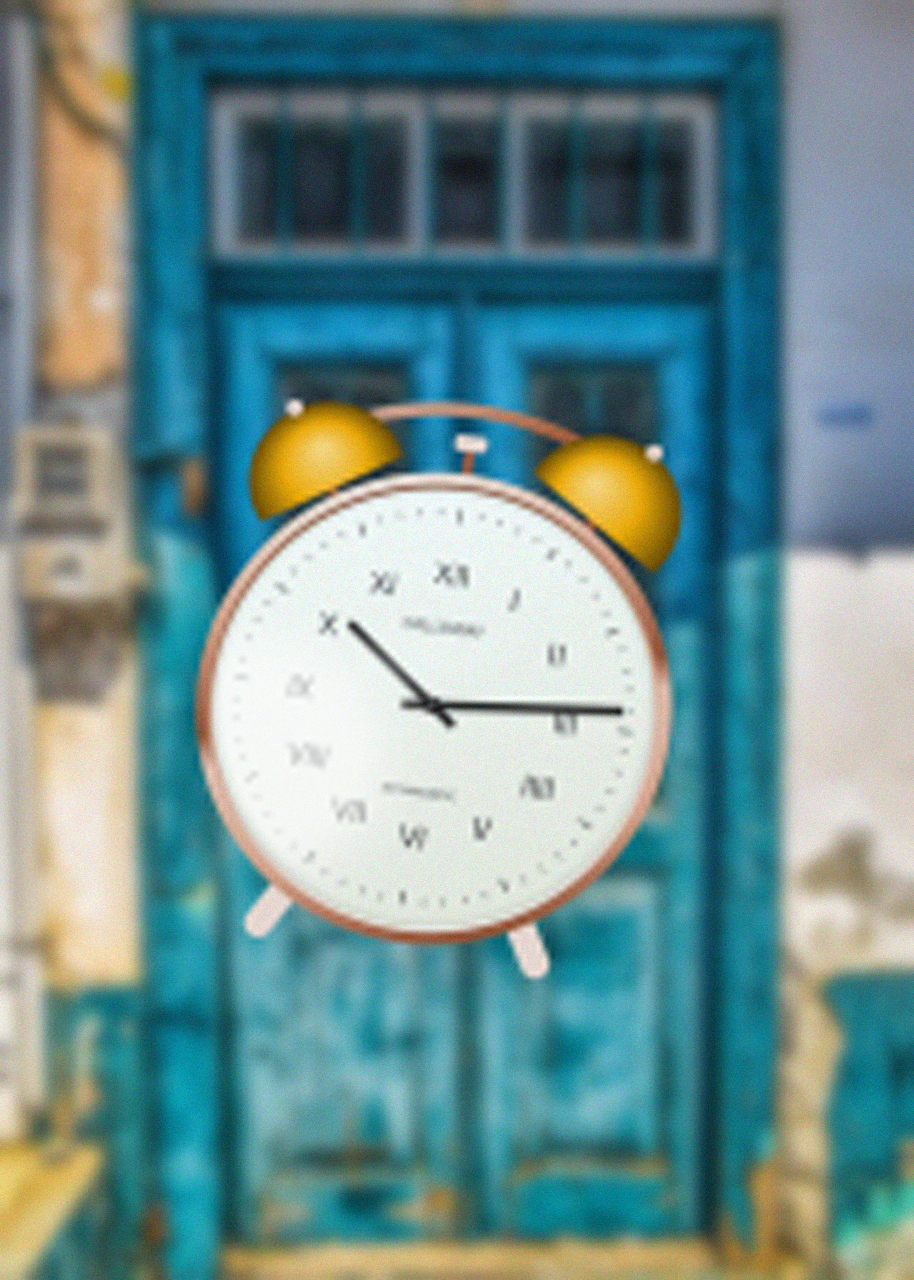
**10:14**
